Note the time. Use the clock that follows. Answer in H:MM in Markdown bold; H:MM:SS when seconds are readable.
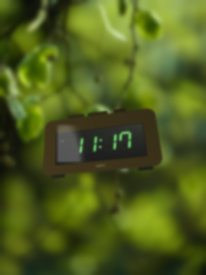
**11:17**
